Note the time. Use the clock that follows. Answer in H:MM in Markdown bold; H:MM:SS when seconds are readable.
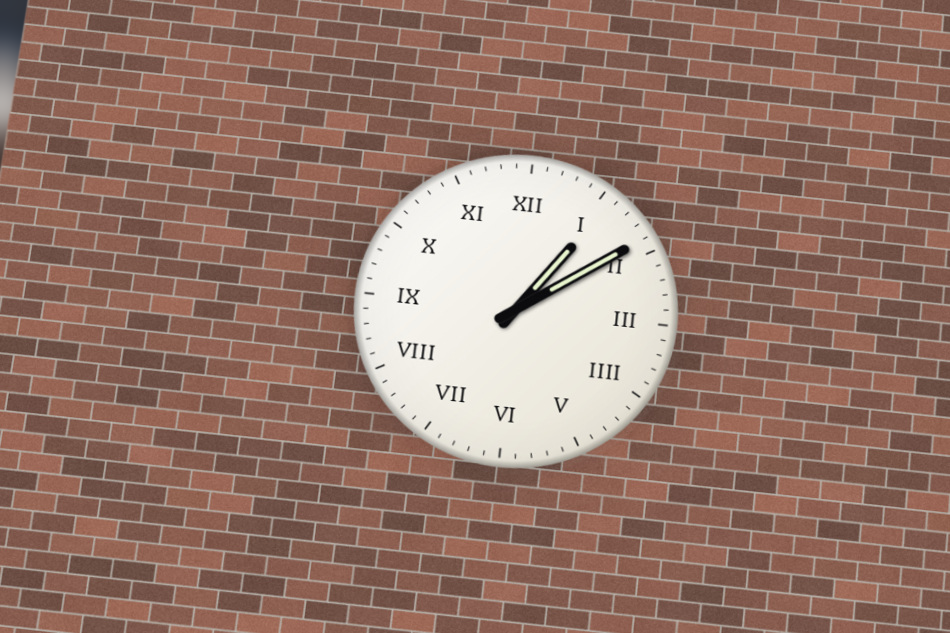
**1:09**
